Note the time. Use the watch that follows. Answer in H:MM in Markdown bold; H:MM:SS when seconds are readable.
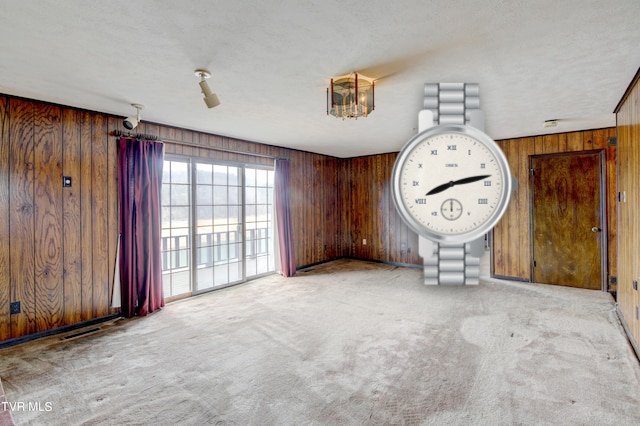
**8:13**
